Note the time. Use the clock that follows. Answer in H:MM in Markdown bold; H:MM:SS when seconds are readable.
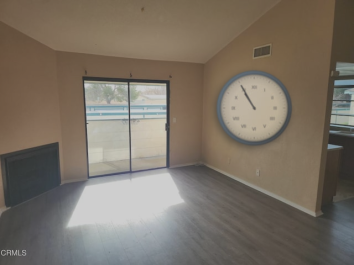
**10:55**
